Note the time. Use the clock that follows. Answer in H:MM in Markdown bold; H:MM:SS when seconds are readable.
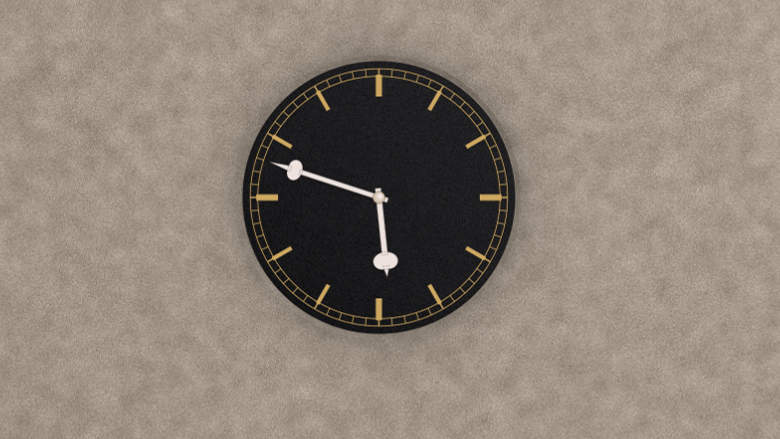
**5:48**
